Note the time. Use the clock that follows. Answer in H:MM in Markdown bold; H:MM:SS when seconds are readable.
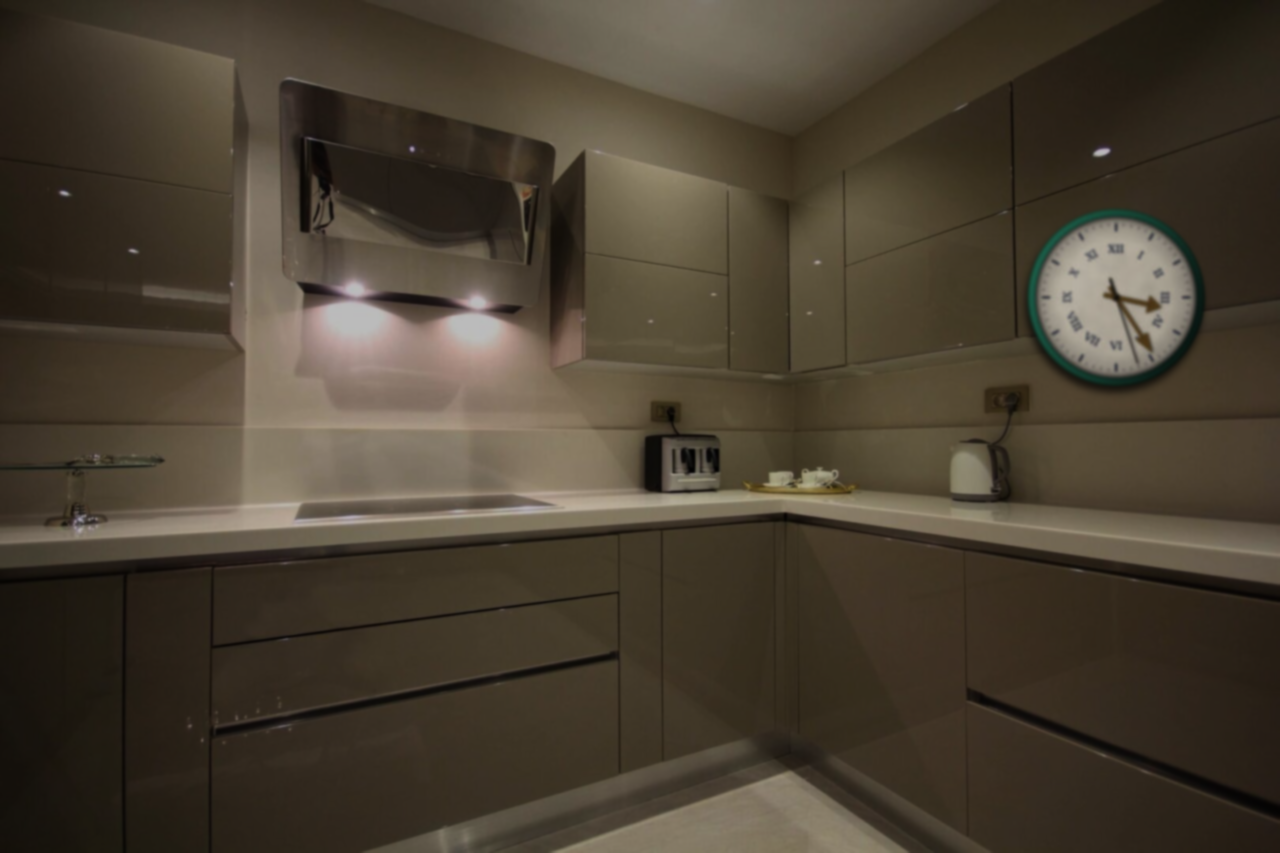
**3:24:27**
